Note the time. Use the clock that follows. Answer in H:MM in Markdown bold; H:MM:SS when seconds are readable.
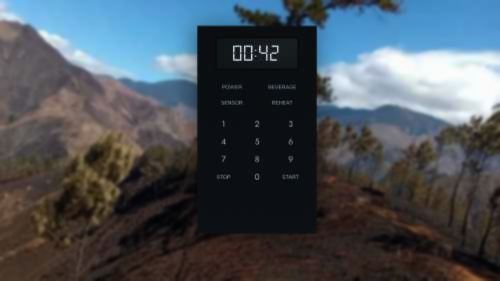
**0:42**
